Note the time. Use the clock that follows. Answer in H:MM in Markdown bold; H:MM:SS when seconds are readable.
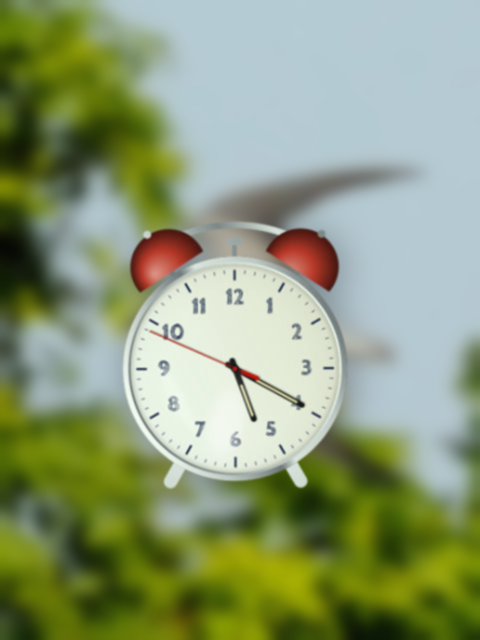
**5:19:49**
